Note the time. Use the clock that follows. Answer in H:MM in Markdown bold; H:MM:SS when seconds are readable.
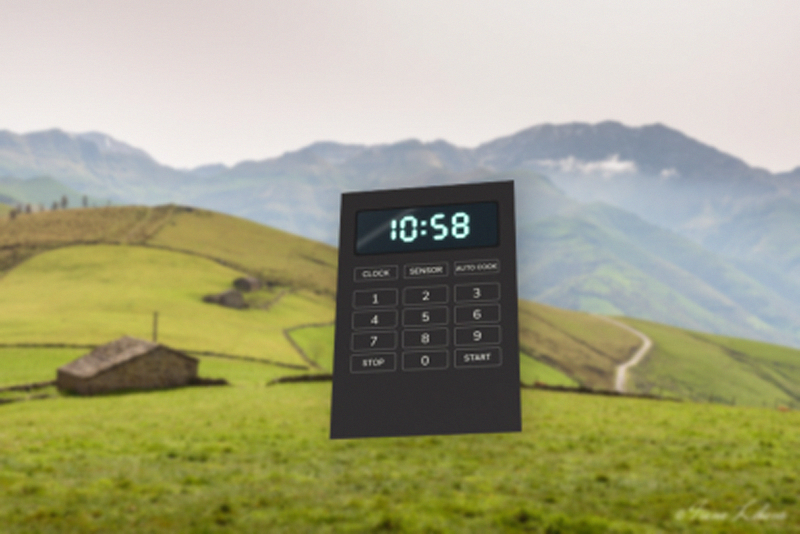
**10:58**
